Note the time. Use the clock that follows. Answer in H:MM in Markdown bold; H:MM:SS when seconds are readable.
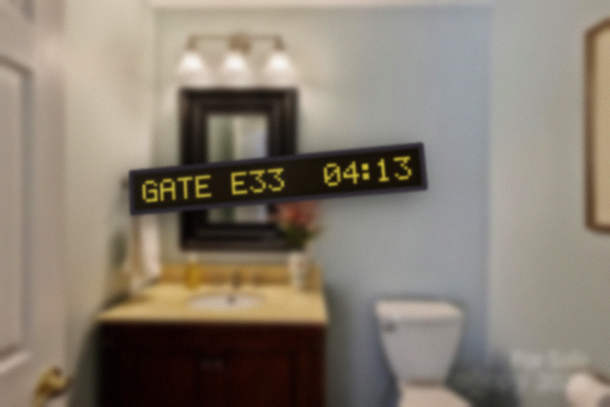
**4:13**
